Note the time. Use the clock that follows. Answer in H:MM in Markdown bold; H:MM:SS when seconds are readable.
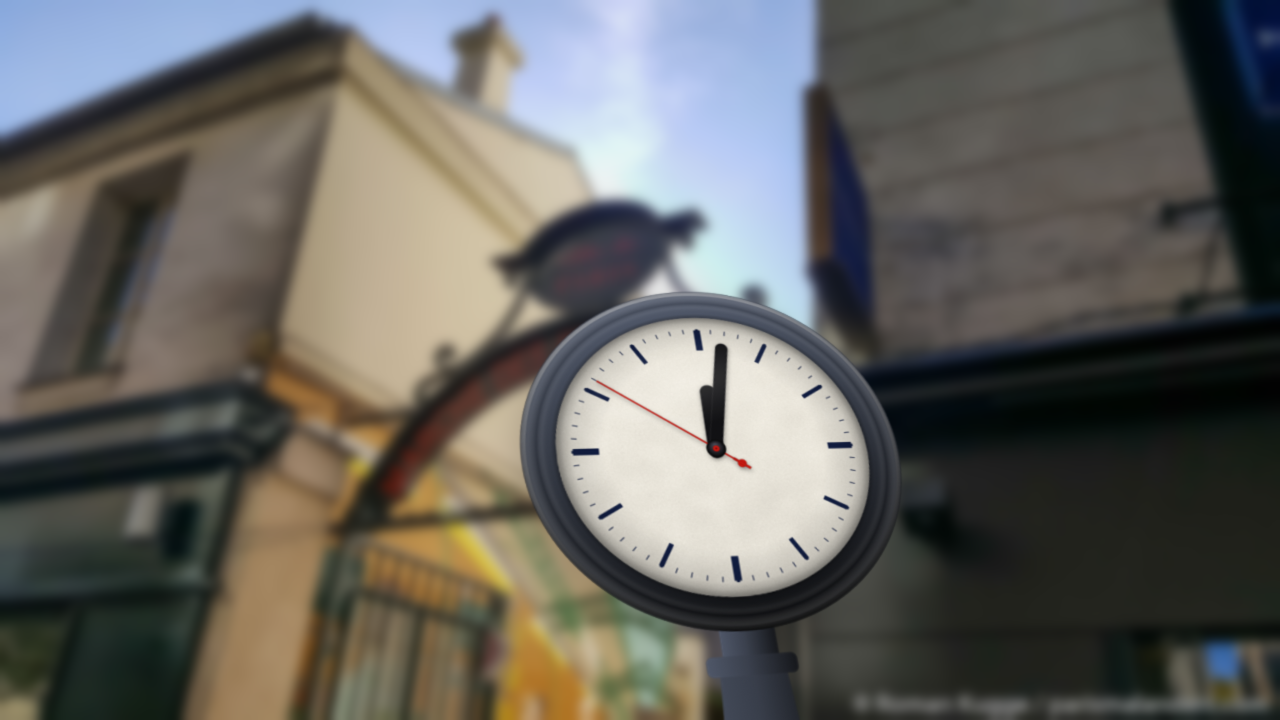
**12:01:51**
